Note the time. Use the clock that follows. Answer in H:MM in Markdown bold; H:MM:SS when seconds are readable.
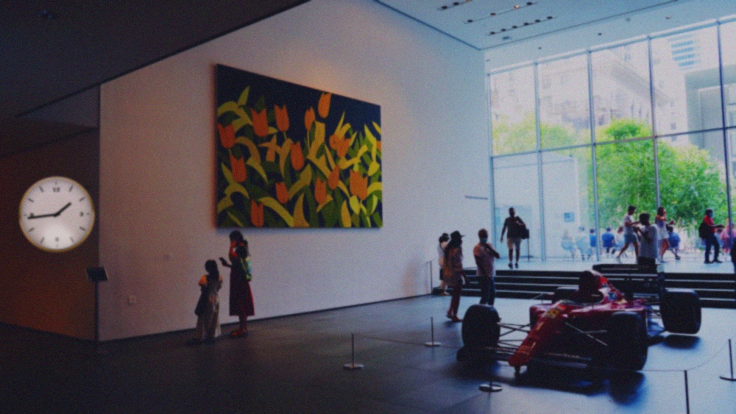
**1:44**
